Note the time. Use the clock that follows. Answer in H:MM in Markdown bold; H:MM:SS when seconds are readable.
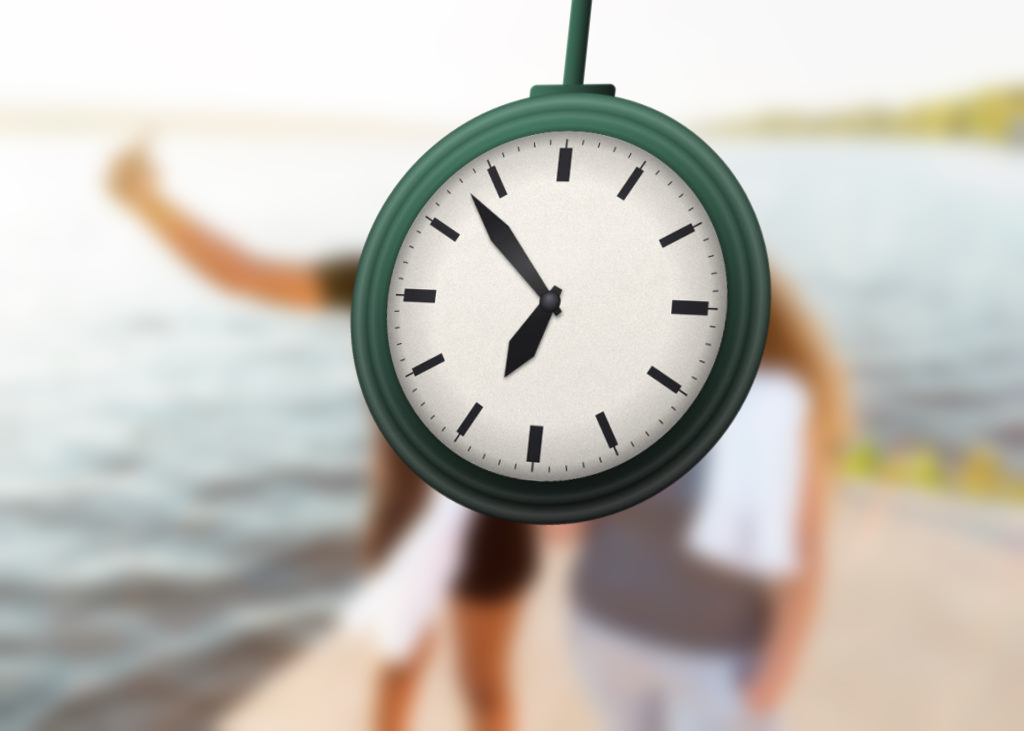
**6:53**
